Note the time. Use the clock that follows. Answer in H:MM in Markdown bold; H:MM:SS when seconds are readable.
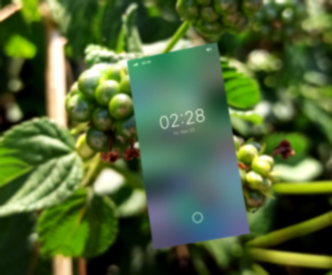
**2:28**
